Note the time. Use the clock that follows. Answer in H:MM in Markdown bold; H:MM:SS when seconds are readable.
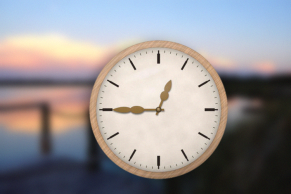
**12:45**
